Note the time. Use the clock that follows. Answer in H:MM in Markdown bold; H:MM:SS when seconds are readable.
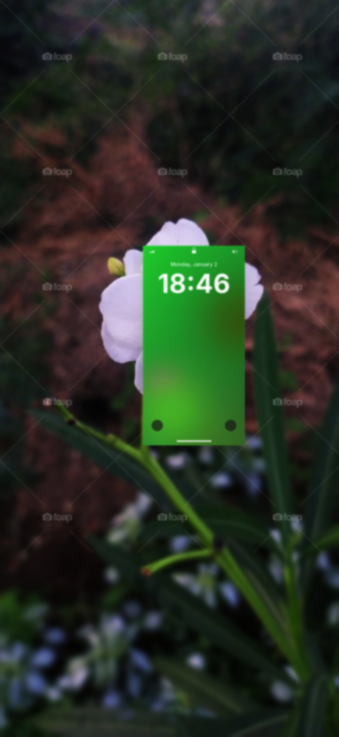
**18:46**
